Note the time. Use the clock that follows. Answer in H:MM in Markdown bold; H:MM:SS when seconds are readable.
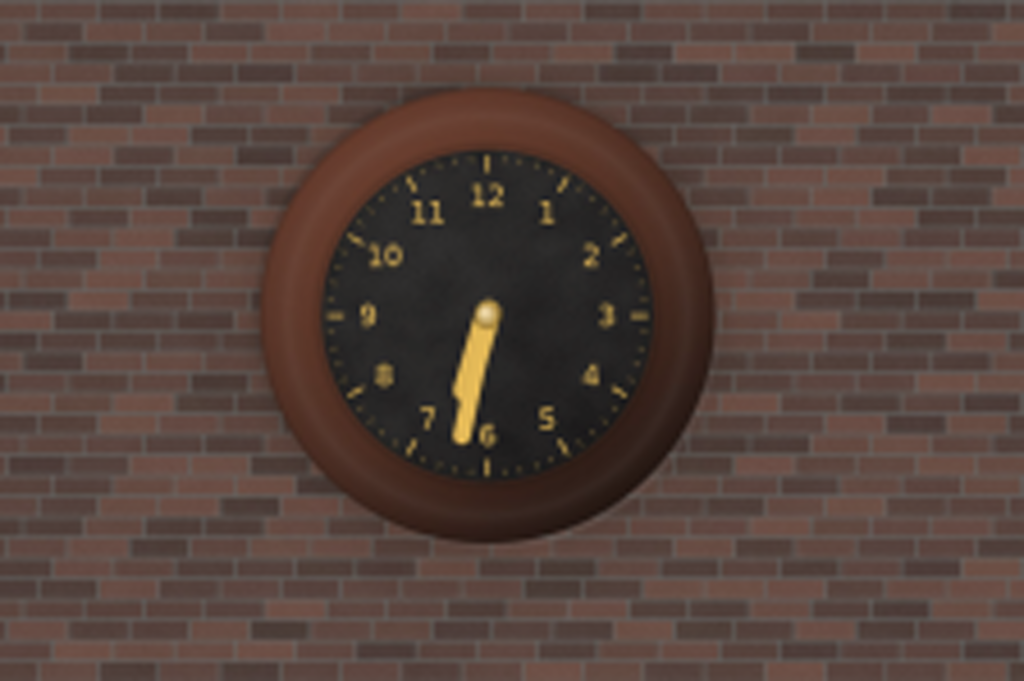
**6:32**
